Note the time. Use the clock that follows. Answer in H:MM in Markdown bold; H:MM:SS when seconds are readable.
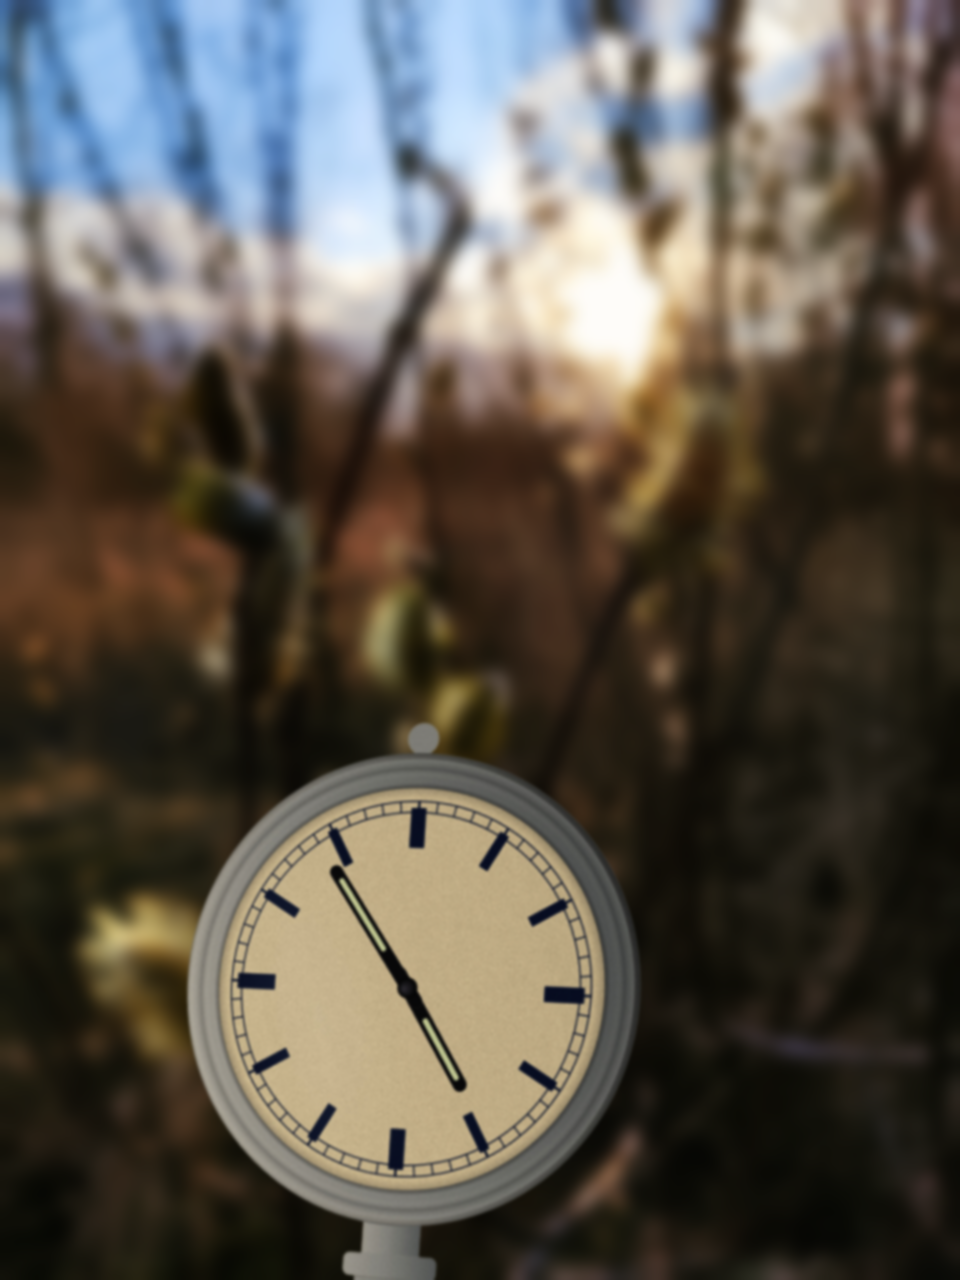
**4:54**
